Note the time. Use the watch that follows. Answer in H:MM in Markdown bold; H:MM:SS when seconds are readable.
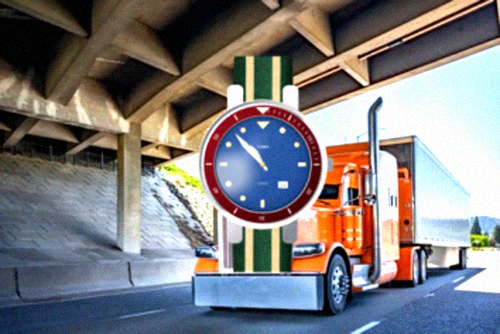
**10:53**
